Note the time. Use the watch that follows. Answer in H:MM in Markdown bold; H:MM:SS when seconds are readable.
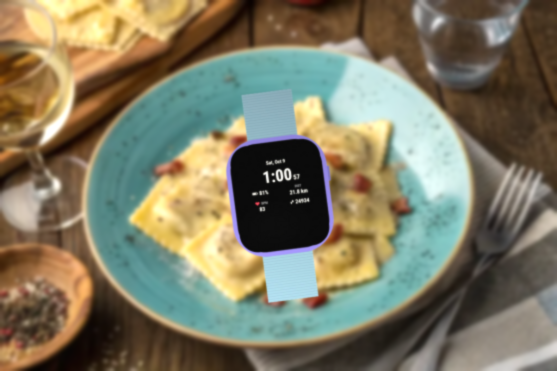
**1:00**
